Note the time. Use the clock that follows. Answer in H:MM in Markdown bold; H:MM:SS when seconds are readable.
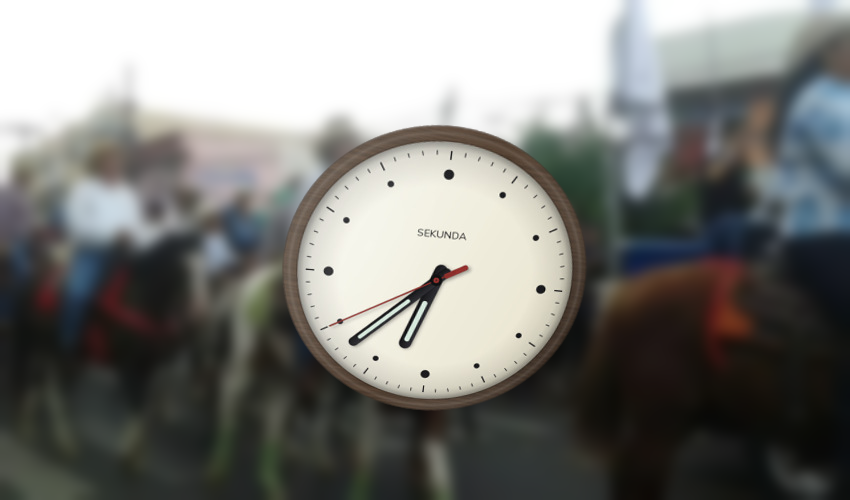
**6:37:40**
